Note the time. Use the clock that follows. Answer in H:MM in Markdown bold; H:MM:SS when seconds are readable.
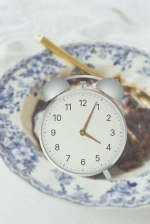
**4:04**
